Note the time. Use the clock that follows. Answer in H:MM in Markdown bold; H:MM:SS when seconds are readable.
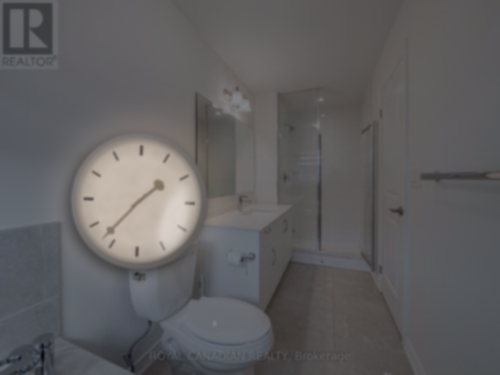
**1:37**
